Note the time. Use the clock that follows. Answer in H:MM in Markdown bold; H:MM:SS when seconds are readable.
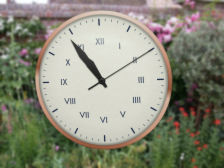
**10:54:10**
